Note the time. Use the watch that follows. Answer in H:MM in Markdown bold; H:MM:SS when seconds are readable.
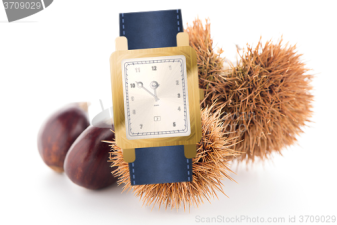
**11:52**
